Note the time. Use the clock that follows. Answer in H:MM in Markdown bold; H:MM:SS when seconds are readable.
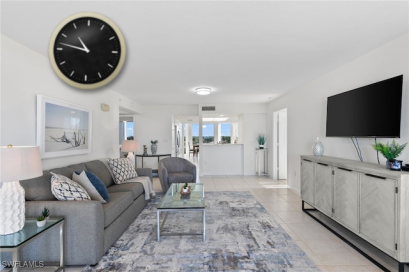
**10:47**
